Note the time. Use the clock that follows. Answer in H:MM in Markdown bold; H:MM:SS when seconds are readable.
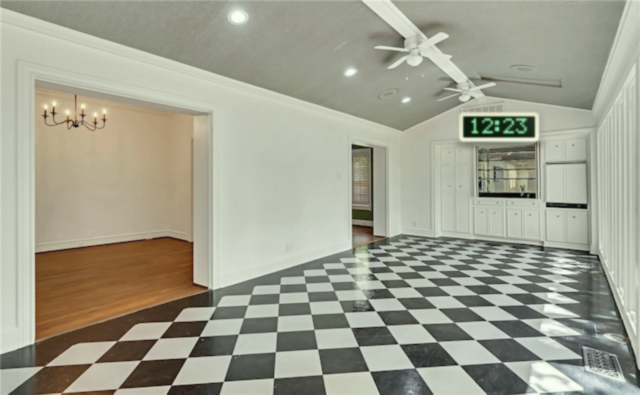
**12:23**
